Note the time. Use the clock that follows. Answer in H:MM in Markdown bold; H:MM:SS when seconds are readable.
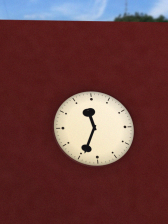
**11:34**
